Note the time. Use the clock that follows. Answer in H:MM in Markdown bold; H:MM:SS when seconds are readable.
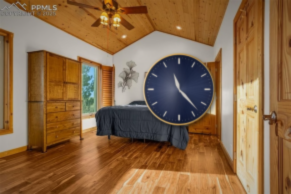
**11:23**
